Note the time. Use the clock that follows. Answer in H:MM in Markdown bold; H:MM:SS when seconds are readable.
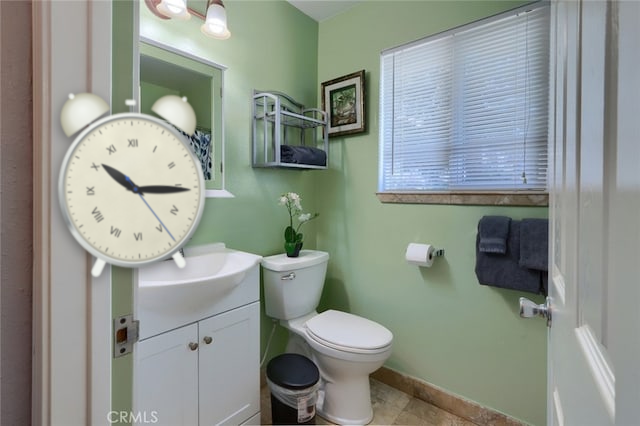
**10:15:24**
